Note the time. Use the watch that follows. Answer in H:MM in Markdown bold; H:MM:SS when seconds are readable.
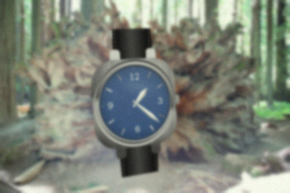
**1:22**
